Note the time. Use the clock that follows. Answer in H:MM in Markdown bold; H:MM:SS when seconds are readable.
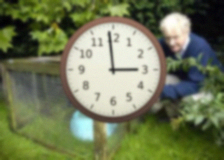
**2:59**
